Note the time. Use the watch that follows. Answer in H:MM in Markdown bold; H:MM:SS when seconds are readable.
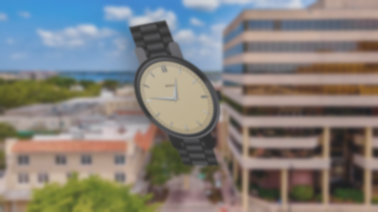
**12:46**
